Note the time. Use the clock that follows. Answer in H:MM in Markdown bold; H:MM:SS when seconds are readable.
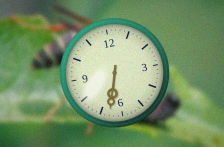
**6:33**
